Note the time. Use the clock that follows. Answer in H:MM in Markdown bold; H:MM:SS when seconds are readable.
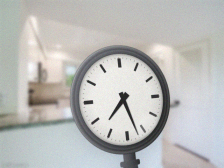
**7:27**
